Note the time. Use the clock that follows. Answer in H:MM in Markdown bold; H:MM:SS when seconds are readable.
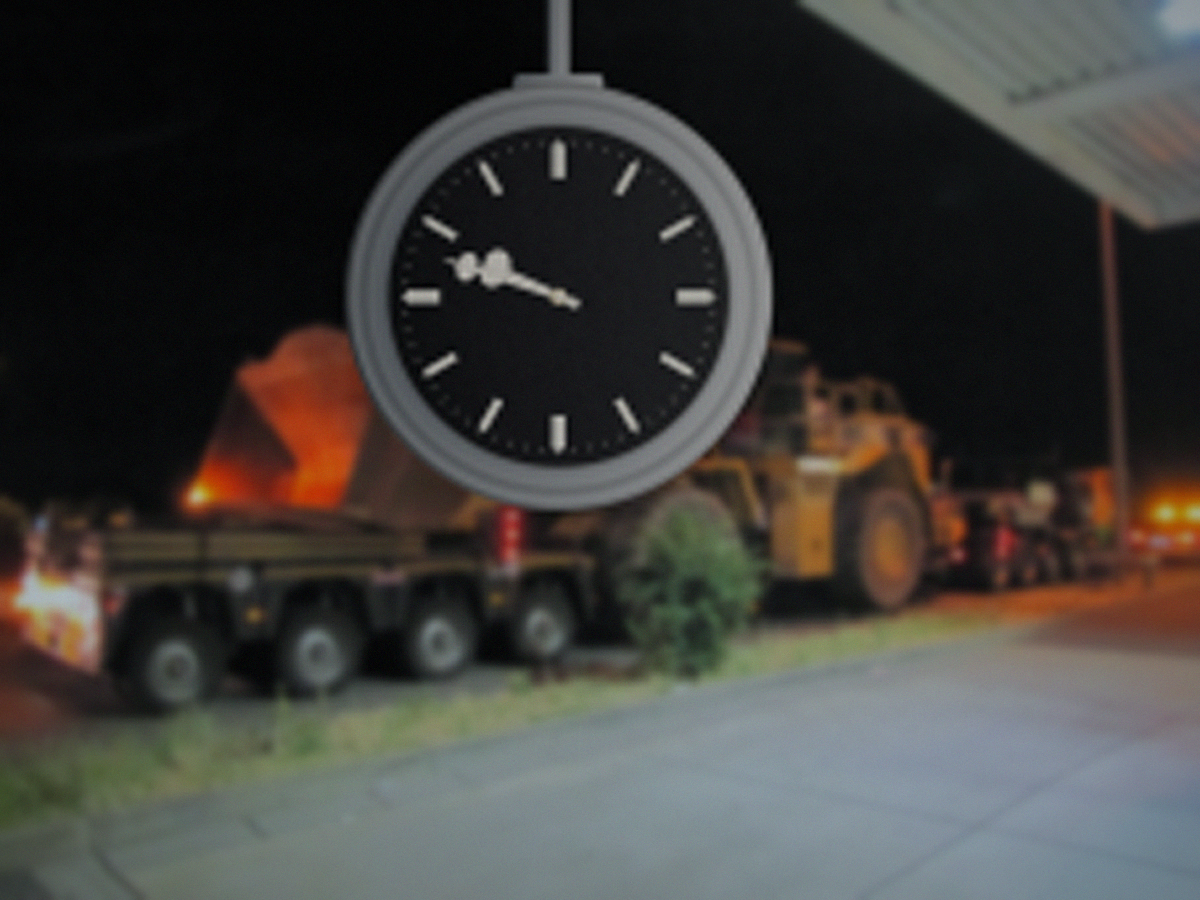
**9:48**
